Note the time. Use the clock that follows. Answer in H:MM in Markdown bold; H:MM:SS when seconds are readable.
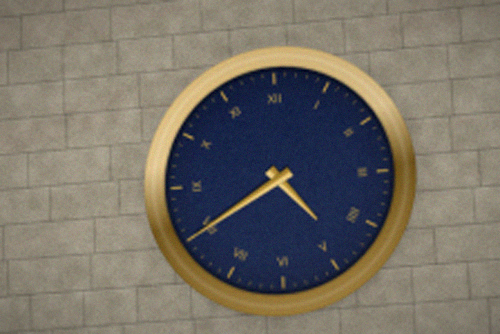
**4:40**
